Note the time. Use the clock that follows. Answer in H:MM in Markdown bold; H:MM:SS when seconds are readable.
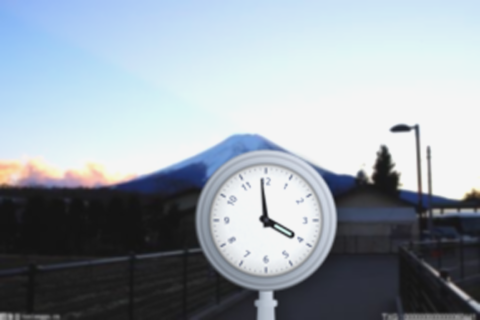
**3:59**
